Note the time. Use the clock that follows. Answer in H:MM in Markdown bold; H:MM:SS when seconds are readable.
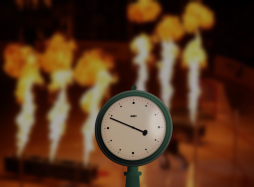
**3:49**
